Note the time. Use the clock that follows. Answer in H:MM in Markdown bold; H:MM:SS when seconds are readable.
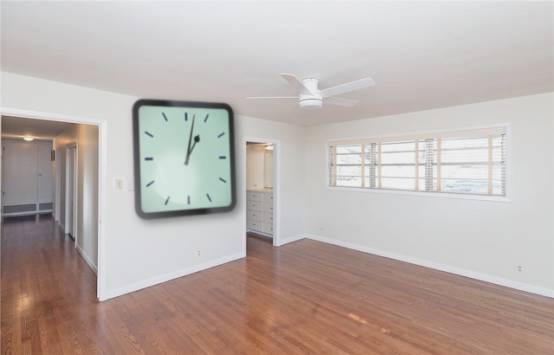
**1:02**
